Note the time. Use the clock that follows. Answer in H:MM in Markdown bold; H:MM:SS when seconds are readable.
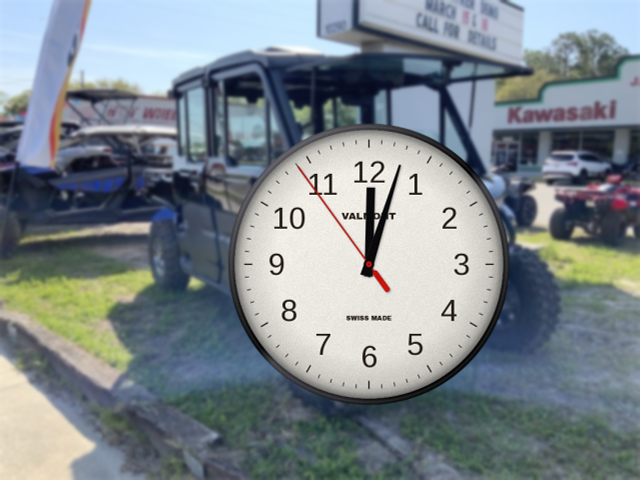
**12:02:54**
